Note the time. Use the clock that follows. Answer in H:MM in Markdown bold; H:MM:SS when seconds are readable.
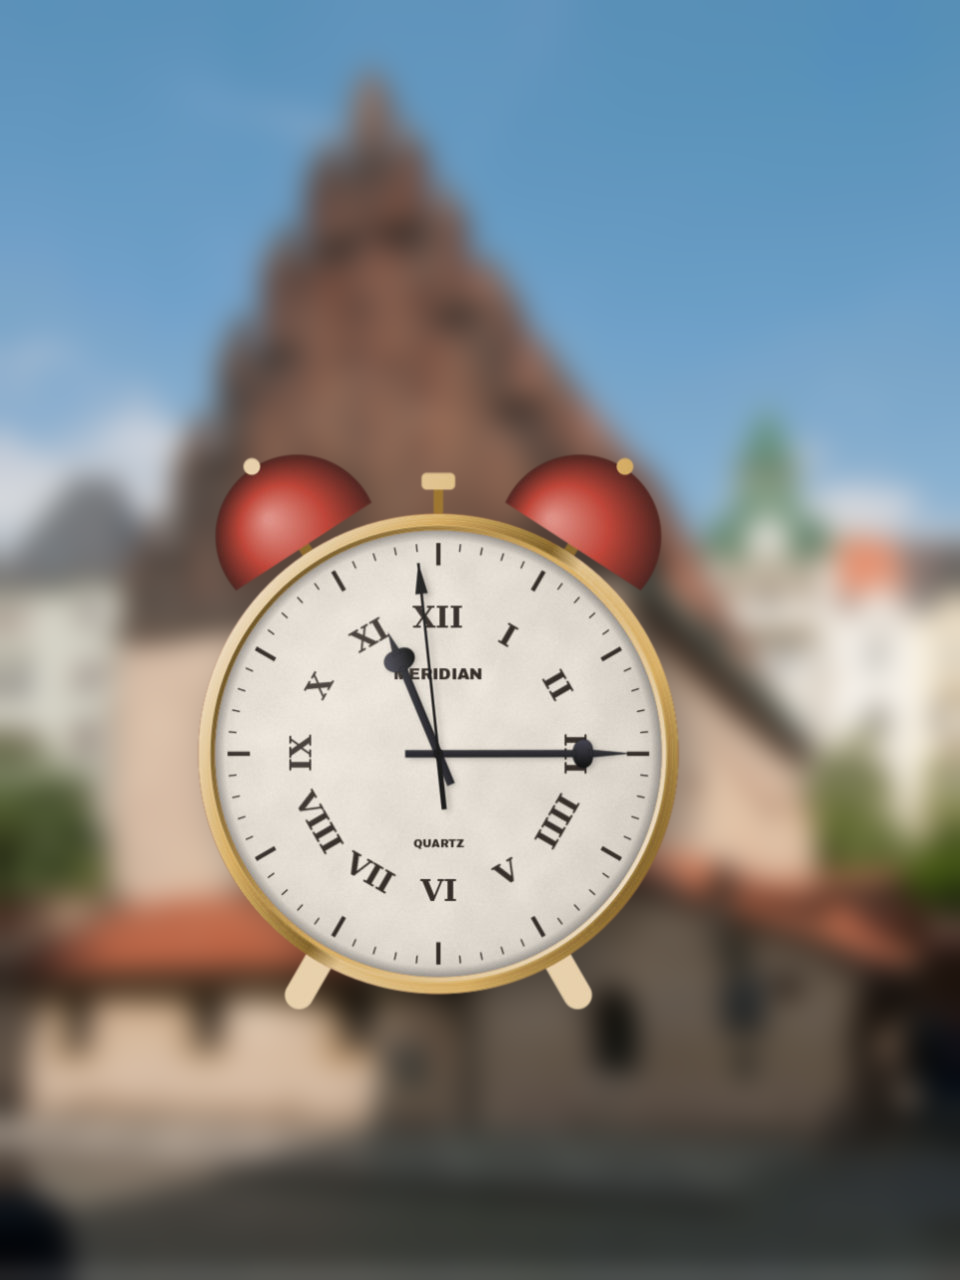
**11:14:59**
